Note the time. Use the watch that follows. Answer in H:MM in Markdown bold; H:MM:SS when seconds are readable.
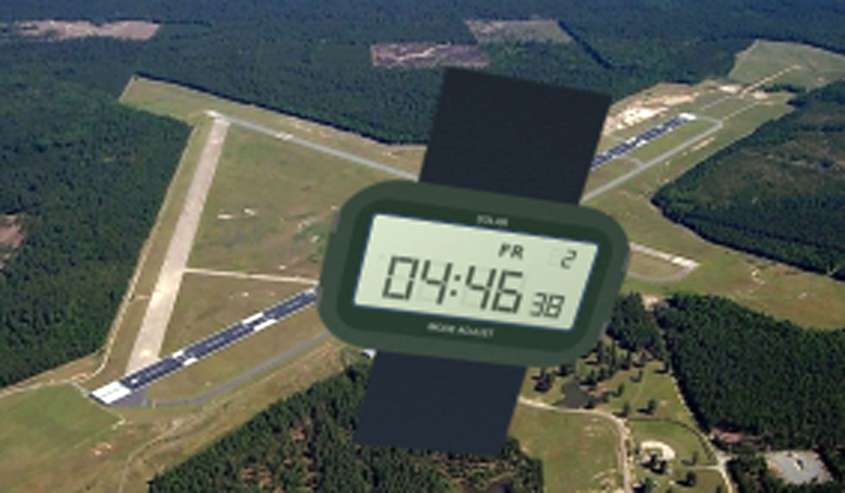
**4:46:38**
